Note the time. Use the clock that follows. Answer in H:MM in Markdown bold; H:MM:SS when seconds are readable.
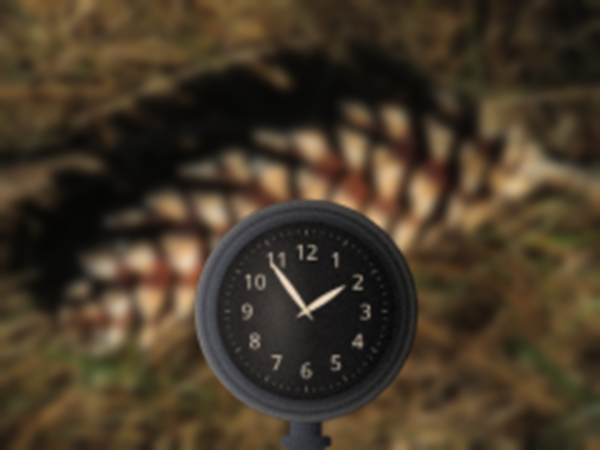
**1:54**
